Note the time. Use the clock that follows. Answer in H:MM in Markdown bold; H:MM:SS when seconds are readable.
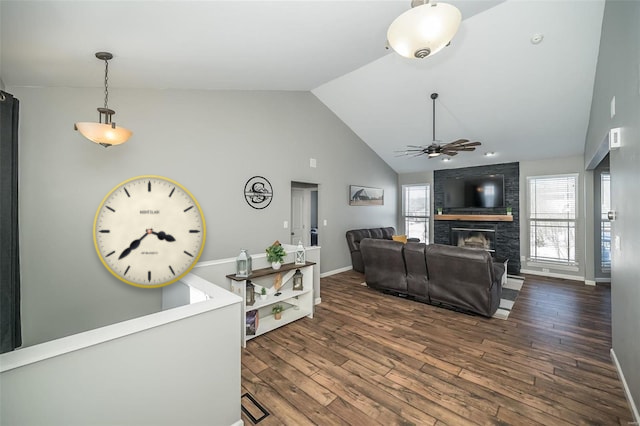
**3:38**
